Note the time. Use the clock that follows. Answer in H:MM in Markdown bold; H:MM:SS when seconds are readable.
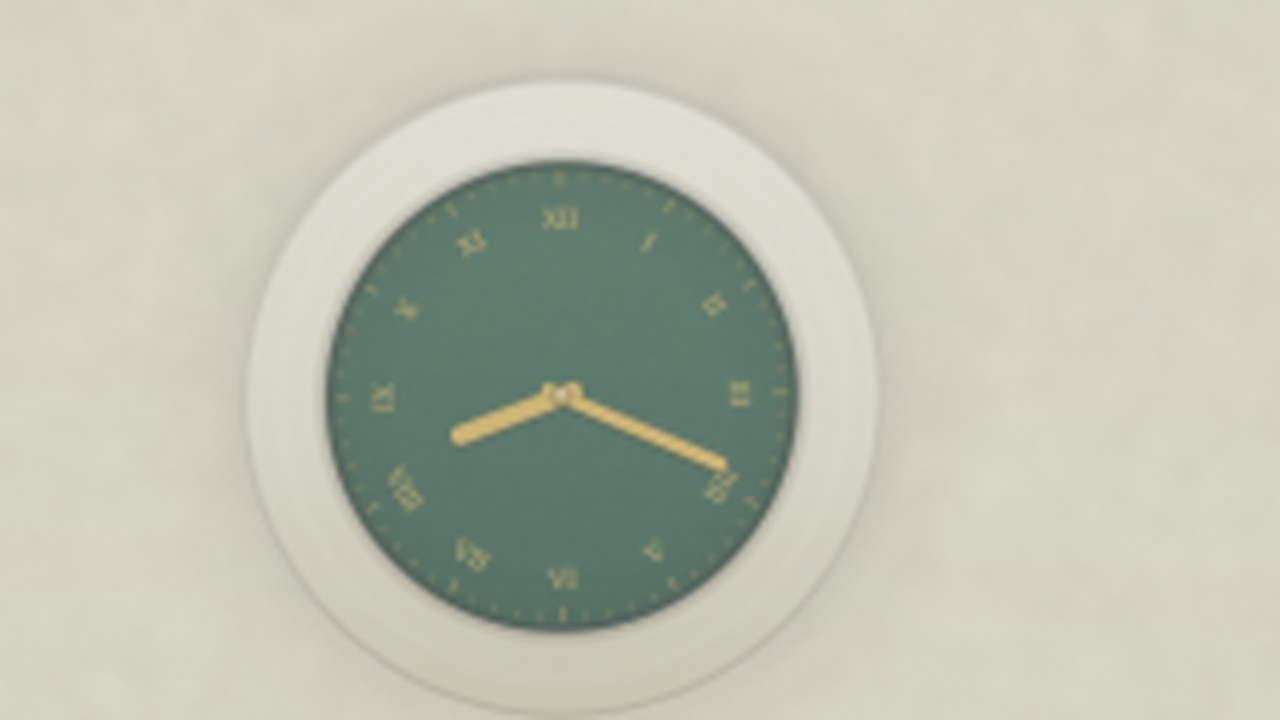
**8:19**
